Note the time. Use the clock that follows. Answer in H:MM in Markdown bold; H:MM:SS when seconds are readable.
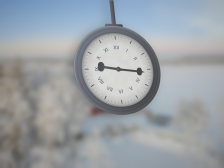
**9:16**
